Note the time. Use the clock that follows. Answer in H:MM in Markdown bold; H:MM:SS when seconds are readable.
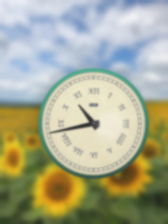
**10:43**
